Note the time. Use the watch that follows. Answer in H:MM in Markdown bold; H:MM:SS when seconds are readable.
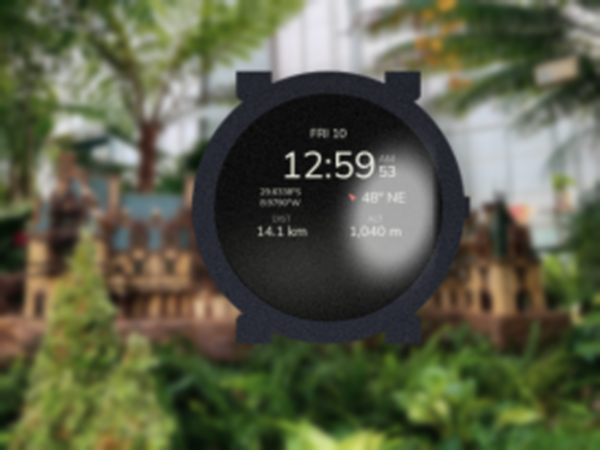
**12:59**
